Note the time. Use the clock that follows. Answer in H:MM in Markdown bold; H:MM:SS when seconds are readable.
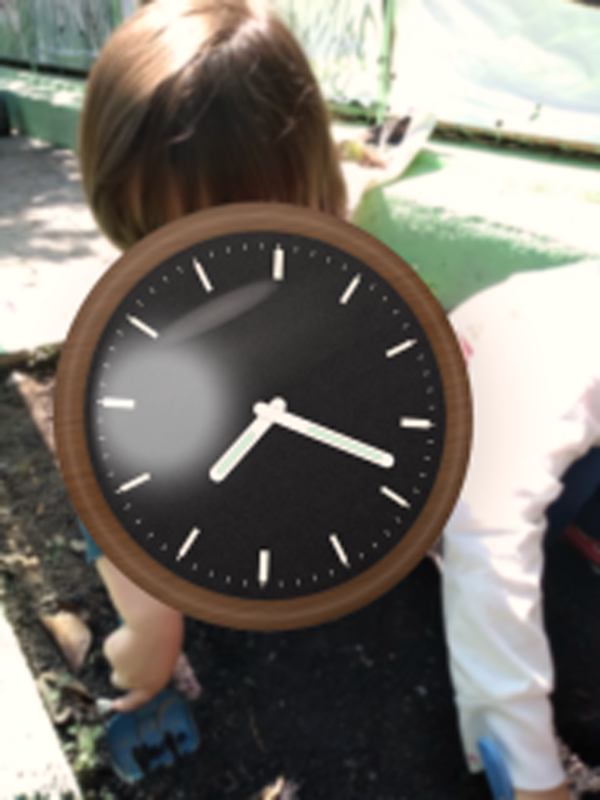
**7:18**
